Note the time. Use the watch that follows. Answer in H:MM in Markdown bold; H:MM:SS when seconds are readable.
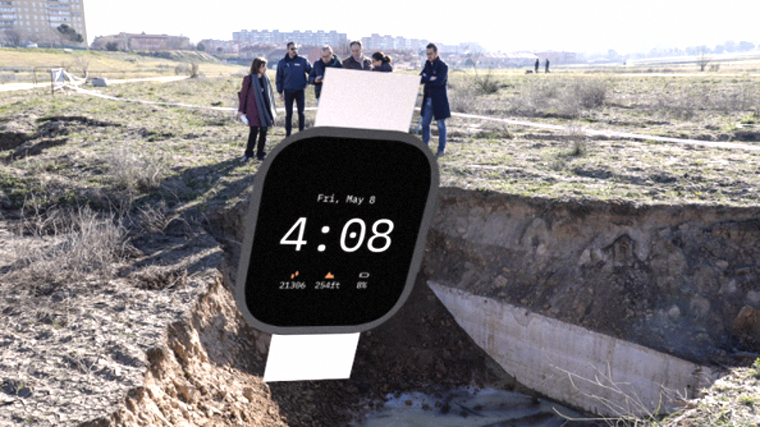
**4:08**
